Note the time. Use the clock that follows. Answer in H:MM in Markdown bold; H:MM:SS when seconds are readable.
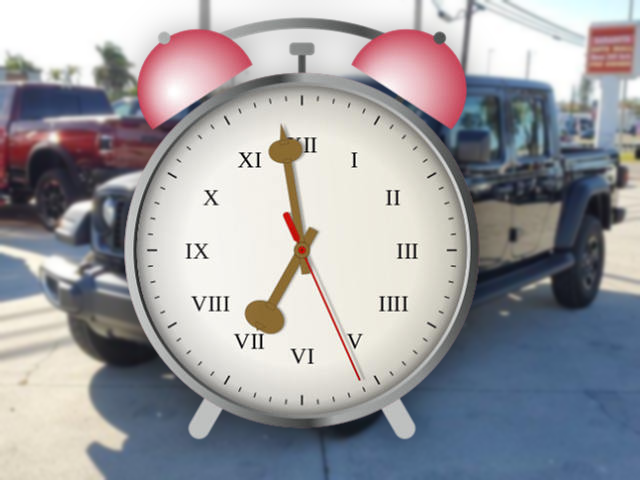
**6:58:26**
